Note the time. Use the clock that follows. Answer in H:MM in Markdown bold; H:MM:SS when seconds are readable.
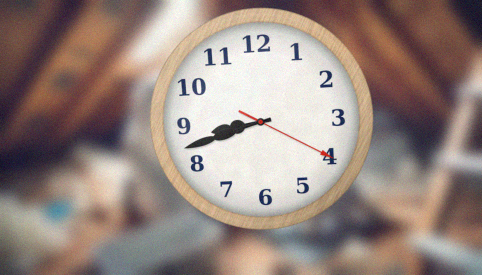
**8:42:20**
